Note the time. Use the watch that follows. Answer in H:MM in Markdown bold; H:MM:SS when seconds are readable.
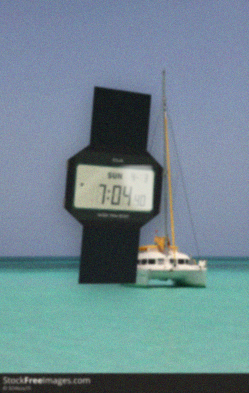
**7:04:40**
